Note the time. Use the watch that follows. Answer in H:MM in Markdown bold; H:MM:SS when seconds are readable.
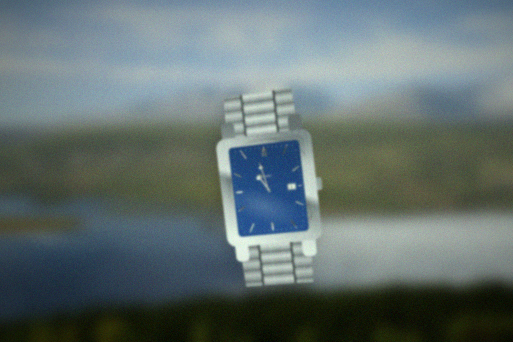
**10:58**
